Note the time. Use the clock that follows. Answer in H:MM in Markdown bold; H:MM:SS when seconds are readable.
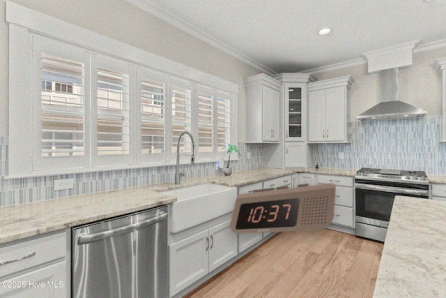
**10:37**
